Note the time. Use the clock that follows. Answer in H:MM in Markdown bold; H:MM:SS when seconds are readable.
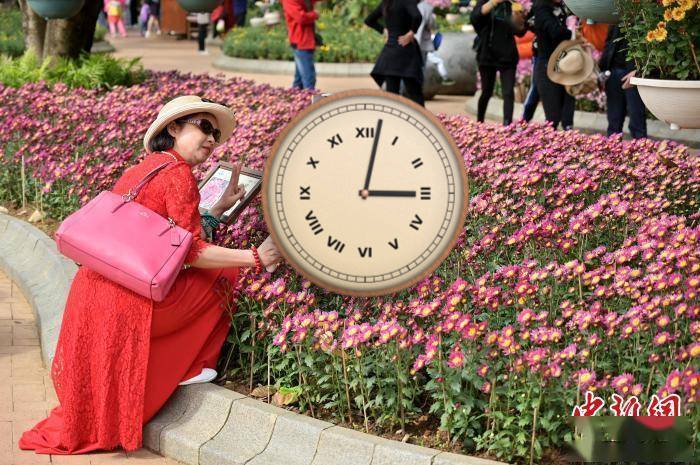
**3:02**
